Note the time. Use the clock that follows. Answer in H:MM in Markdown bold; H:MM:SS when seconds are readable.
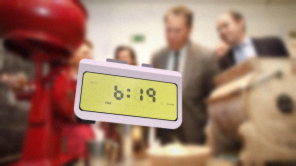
**6:19**
